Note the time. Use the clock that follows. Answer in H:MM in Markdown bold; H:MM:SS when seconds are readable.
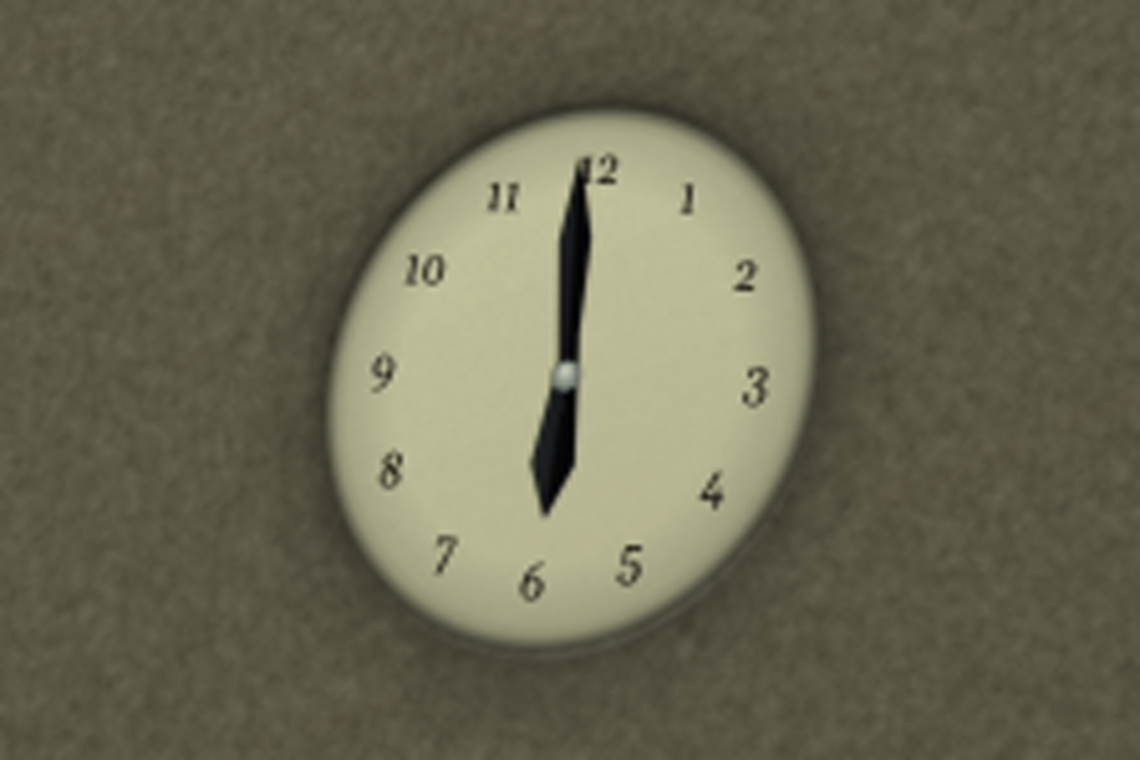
**5:59**
